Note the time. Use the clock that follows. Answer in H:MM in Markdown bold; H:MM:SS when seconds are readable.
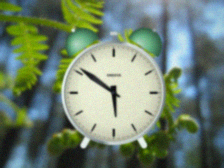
**5:51**
